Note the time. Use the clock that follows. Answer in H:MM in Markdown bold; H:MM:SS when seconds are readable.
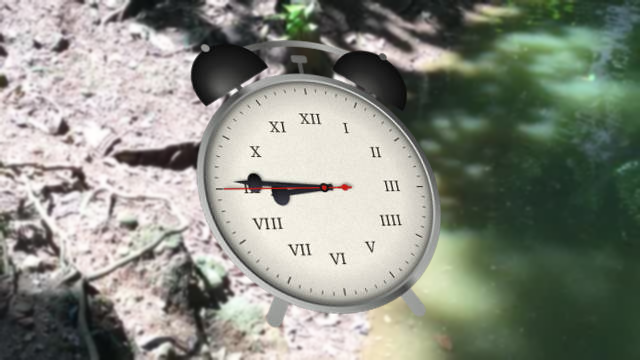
**8:45:45**
